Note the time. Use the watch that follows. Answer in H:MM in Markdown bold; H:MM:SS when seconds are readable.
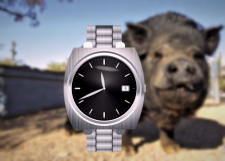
**11:41**
